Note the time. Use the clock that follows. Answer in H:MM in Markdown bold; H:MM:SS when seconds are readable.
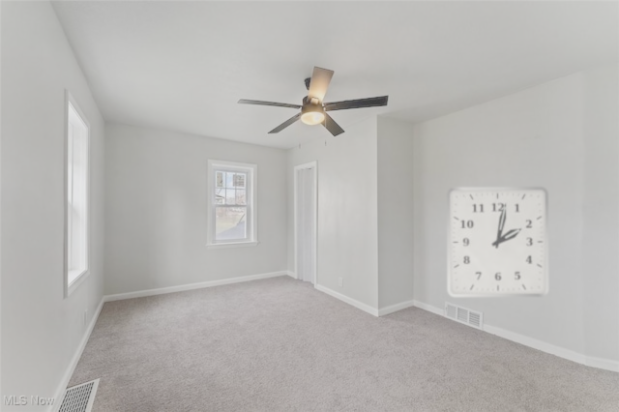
**2:02**
